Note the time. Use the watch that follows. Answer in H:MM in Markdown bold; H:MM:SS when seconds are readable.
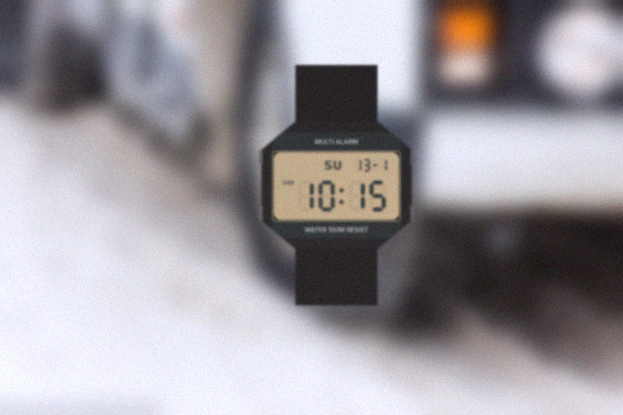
**10:15**
